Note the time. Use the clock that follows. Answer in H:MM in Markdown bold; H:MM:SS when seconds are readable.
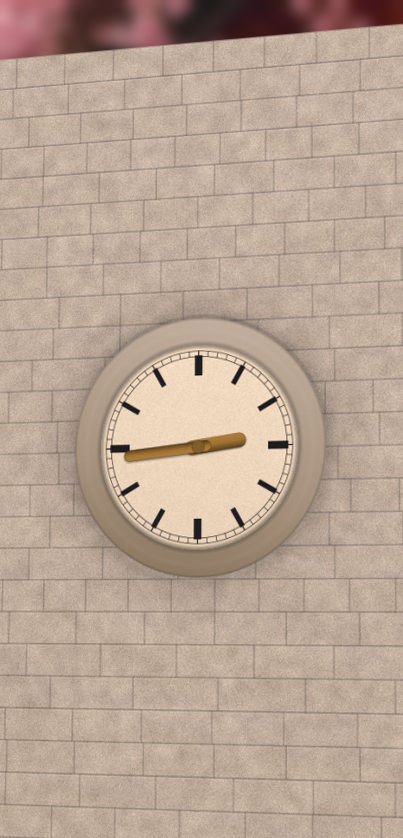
**2:44**
